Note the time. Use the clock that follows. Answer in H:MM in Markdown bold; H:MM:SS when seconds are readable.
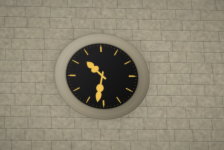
**10:32**
